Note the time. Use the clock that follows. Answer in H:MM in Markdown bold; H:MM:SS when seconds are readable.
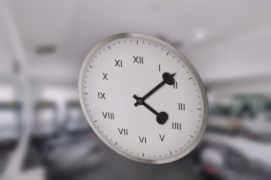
**4:08**
